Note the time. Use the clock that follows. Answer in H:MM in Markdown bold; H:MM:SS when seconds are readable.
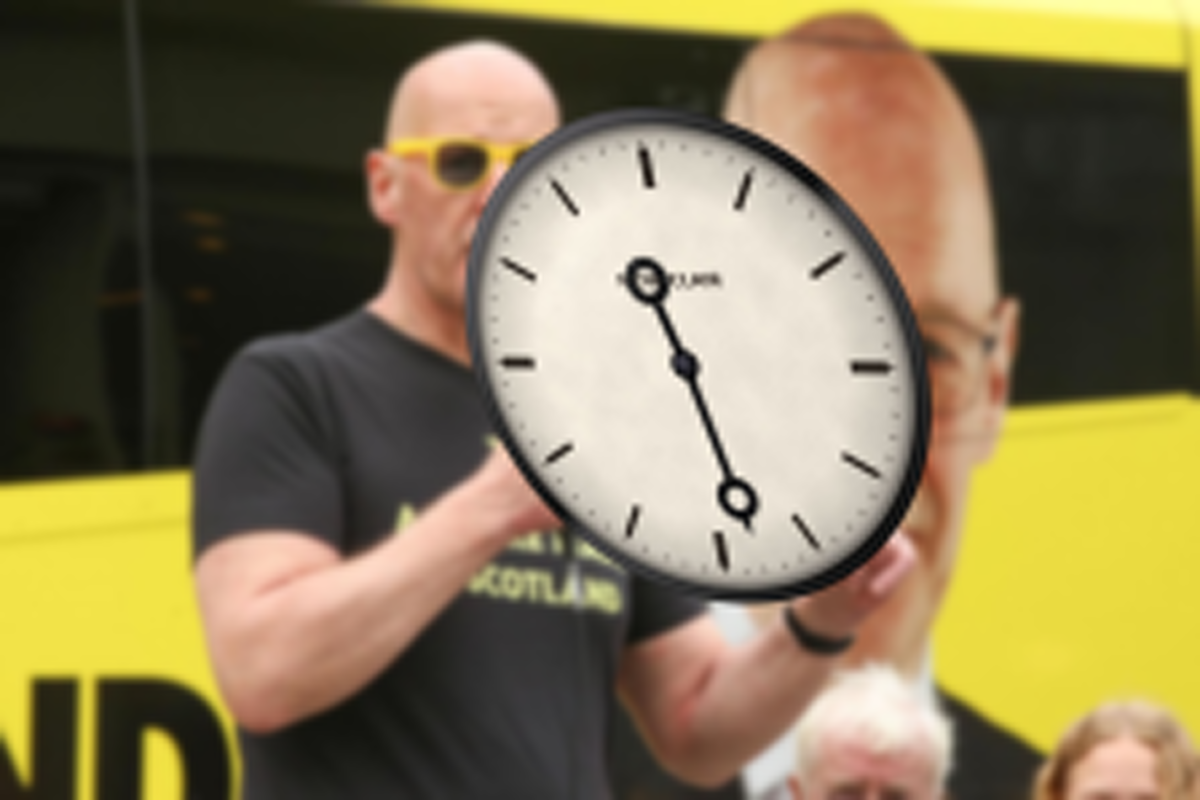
**11:28**
